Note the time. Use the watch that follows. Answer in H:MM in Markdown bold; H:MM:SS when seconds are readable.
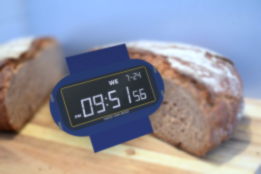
**9:51:56**
